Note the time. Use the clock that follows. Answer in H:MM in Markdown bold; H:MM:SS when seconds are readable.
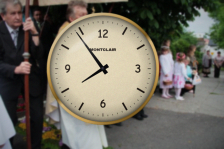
**7:54**
